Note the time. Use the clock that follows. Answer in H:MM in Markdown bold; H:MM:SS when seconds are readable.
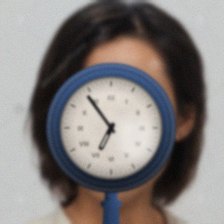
**6:54**
